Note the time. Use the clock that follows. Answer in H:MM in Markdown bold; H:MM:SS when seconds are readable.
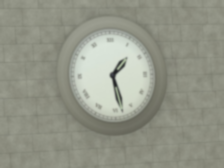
**1:28**
